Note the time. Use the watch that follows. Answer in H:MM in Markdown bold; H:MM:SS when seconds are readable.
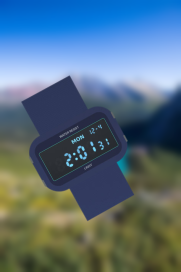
**2:01:31**
